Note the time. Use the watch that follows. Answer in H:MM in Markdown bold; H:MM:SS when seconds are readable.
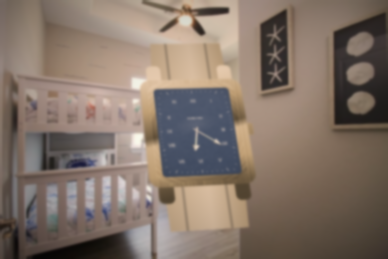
**6:21**
